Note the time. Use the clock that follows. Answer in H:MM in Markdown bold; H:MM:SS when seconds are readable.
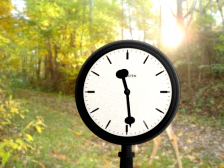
**11:29**
